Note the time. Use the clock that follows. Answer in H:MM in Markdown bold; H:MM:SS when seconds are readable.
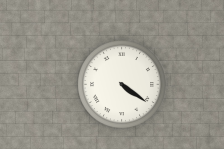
**4:21**
